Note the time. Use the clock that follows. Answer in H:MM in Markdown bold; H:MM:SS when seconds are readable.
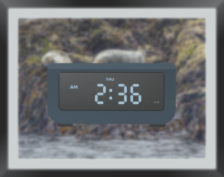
**2:36**
